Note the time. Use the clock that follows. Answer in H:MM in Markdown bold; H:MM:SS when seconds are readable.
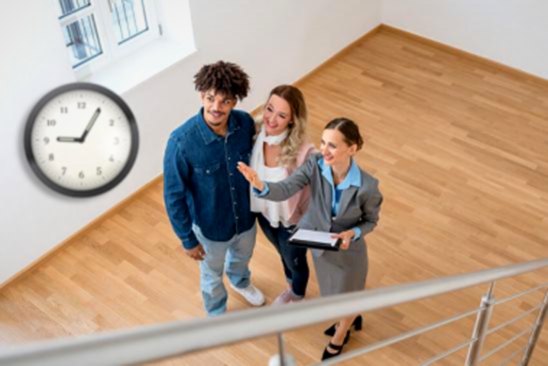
**9:05**
